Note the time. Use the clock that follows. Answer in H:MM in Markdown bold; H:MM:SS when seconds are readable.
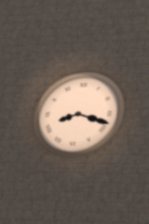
**8:18**
